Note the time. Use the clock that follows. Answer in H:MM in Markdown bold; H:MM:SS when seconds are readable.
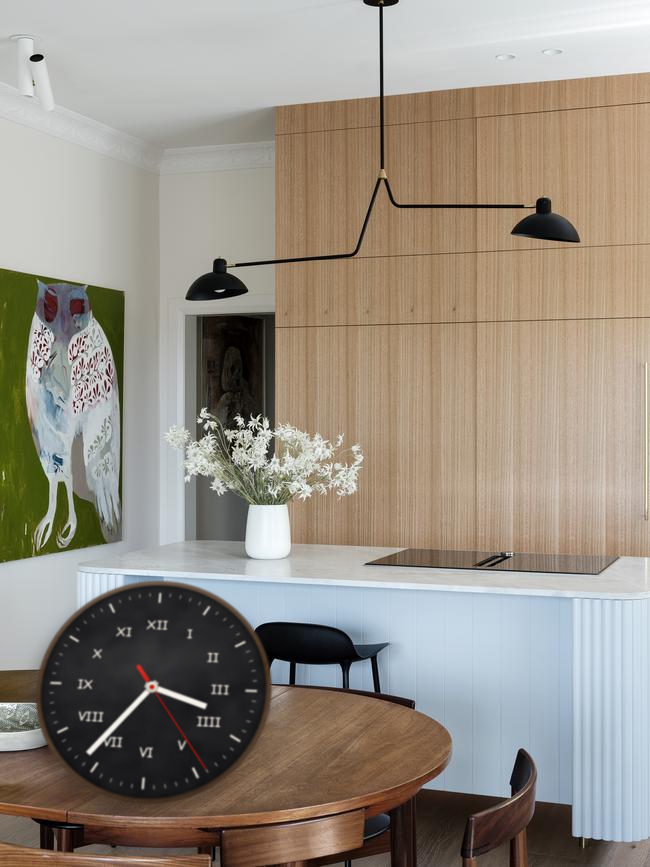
**3:36:24**
